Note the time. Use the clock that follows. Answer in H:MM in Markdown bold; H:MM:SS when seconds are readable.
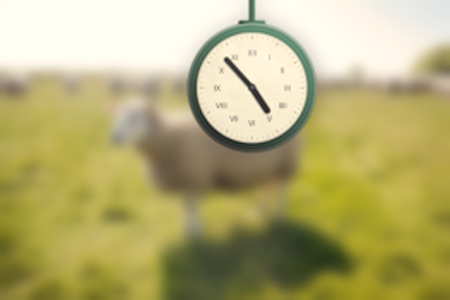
**4:53**
